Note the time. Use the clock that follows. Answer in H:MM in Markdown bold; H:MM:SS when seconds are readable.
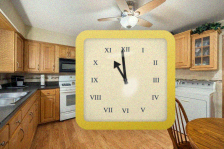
**10:59**
